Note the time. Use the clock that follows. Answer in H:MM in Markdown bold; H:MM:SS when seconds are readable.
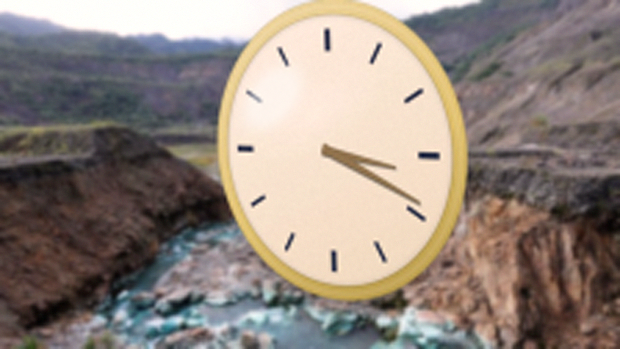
**3:19**
